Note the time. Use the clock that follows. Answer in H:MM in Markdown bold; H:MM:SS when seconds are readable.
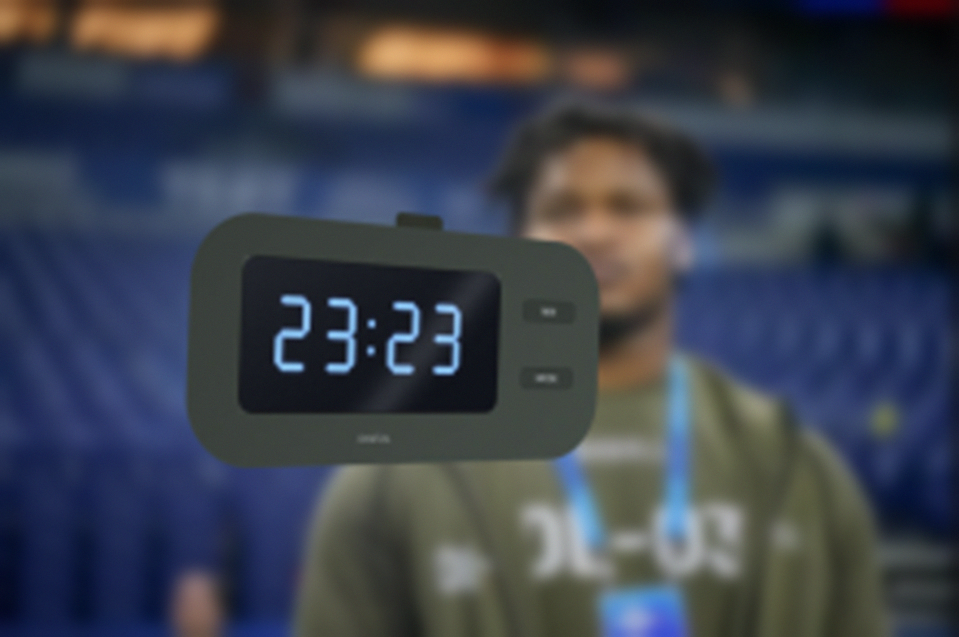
**23:23**
